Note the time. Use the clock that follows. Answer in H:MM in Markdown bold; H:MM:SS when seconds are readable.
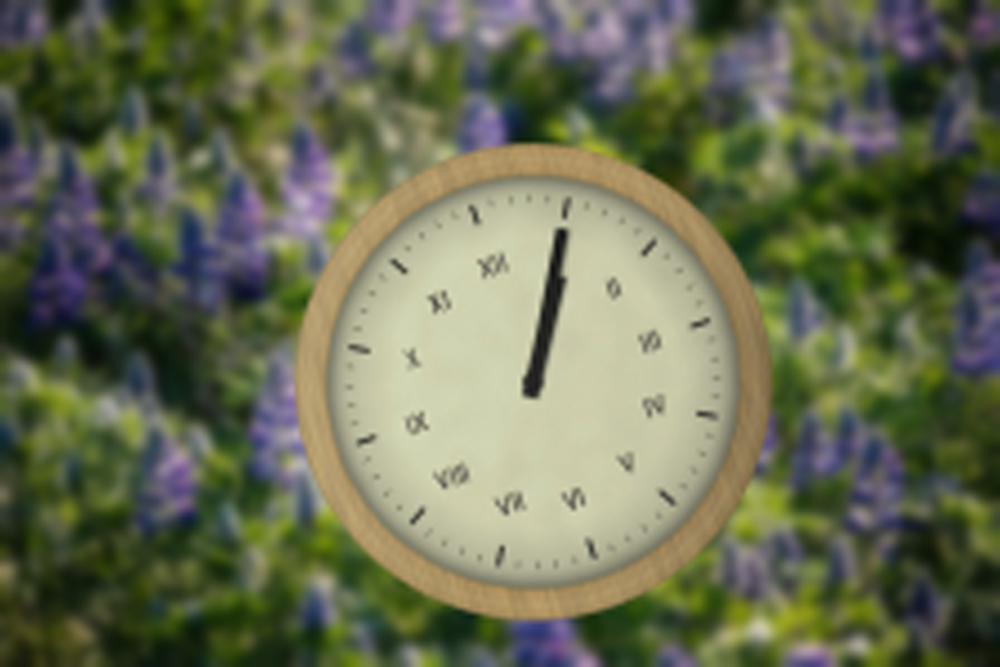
**1:05**
